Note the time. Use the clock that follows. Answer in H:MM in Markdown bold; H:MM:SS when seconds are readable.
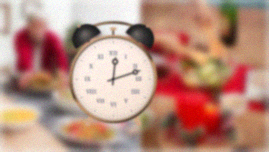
**12:12**
